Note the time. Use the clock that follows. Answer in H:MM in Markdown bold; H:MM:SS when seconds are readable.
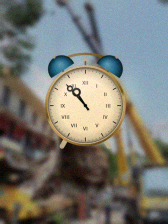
**10:53**
